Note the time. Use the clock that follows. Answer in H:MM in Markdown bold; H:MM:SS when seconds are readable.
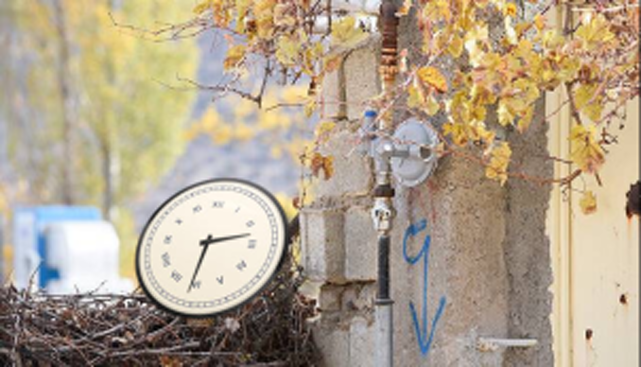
**2:31**
